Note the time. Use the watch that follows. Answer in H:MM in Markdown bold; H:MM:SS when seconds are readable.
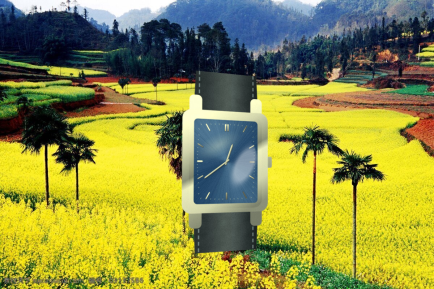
**12:39**
